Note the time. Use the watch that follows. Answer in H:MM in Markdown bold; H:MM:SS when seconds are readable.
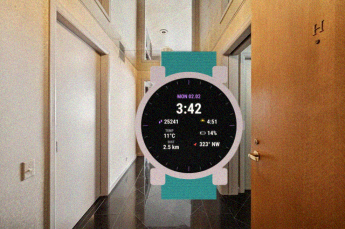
**3:42**
